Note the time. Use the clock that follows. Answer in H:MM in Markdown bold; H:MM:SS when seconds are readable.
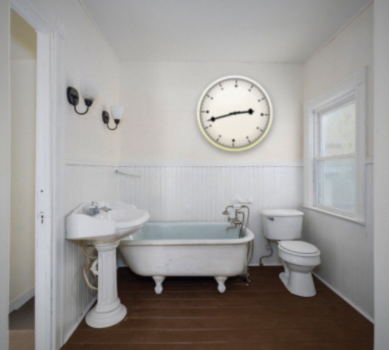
**2:42**
